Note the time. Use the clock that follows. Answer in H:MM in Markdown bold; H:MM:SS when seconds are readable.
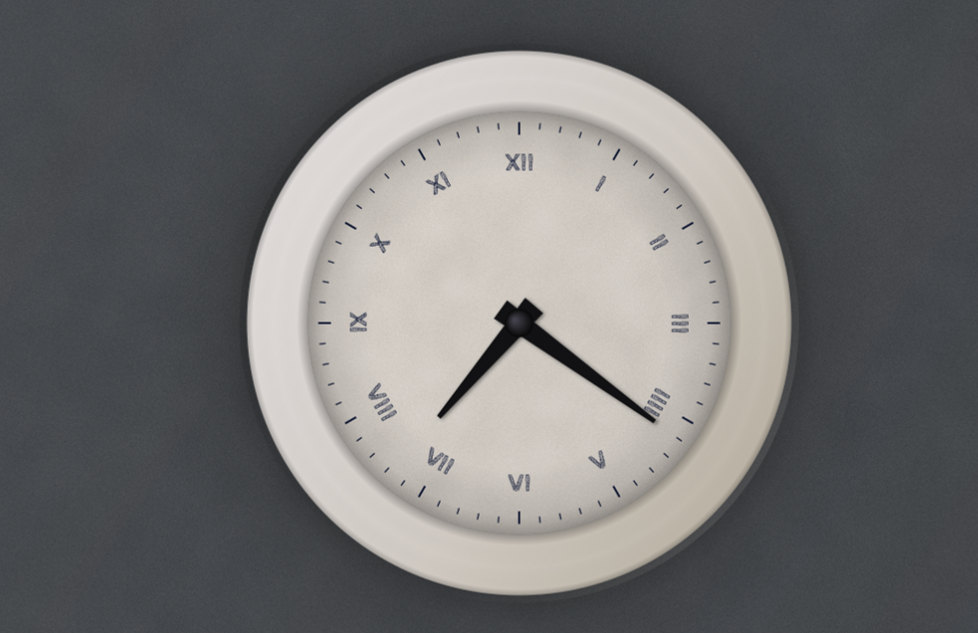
**7:21**
